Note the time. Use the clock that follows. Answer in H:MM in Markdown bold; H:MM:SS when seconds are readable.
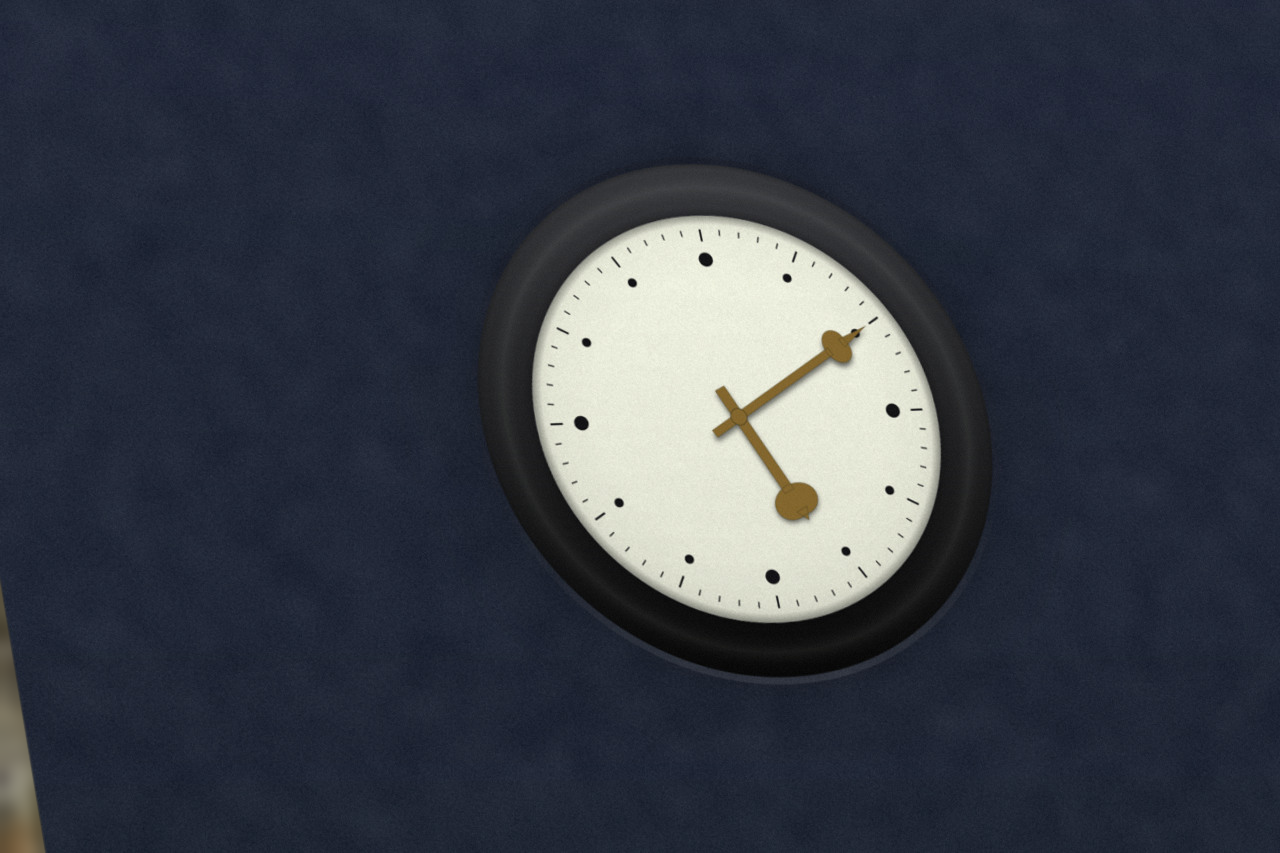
**5:10**
